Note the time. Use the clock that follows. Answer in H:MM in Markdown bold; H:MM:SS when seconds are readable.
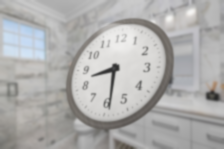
**8:29**
